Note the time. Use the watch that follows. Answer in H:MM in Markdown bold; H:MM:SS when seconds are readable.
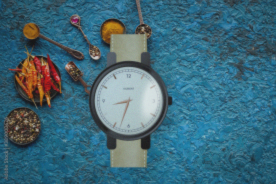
**8:33**
